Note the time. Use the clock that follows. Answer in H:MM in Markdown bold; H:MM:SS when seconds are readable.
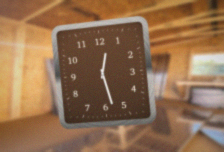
**12:28**
